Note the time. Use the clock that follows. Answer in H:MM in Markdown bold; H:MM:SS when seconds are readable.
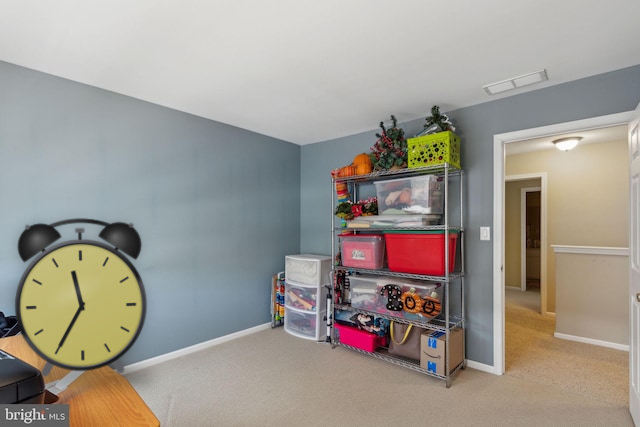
**11:35**
